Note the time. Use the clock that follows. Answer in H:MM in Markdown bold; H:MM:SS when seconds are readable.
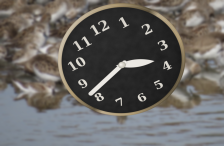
**3:42**
